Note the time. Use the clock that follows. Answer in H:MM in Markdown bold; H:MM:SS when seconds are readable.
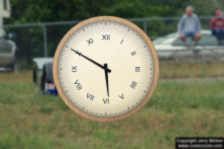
**5:50**
